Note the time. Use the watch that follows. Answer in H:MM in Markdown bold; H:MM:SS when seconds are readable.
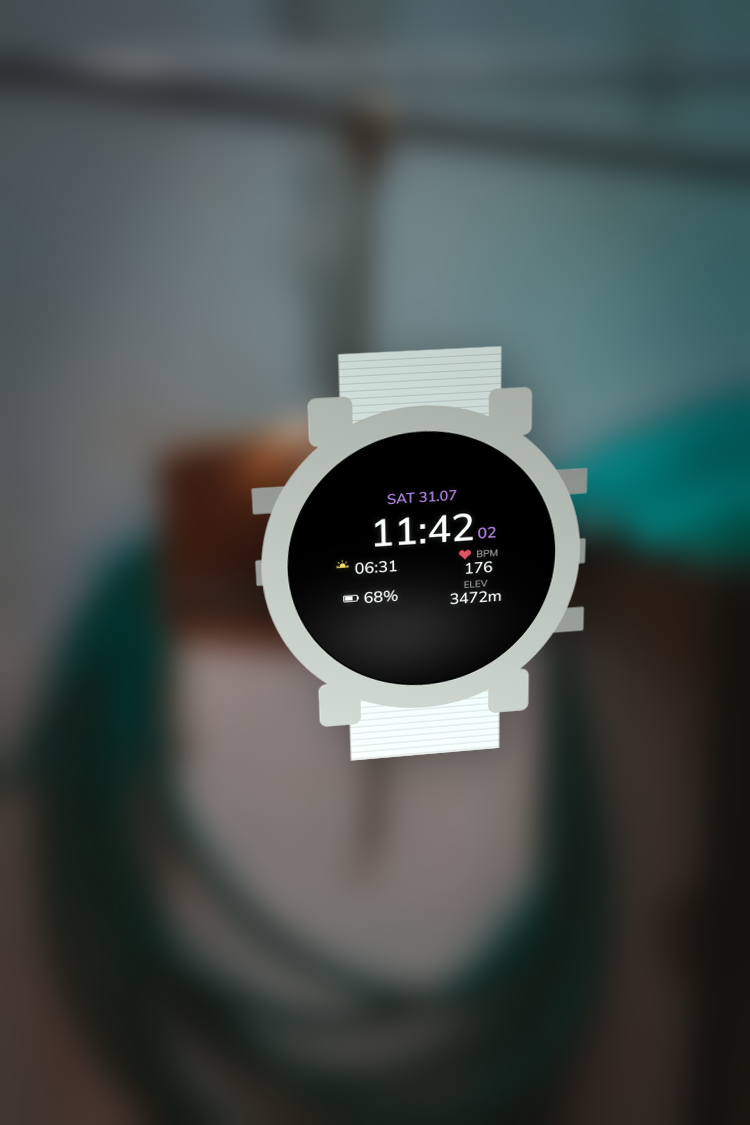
**11:42:02**
